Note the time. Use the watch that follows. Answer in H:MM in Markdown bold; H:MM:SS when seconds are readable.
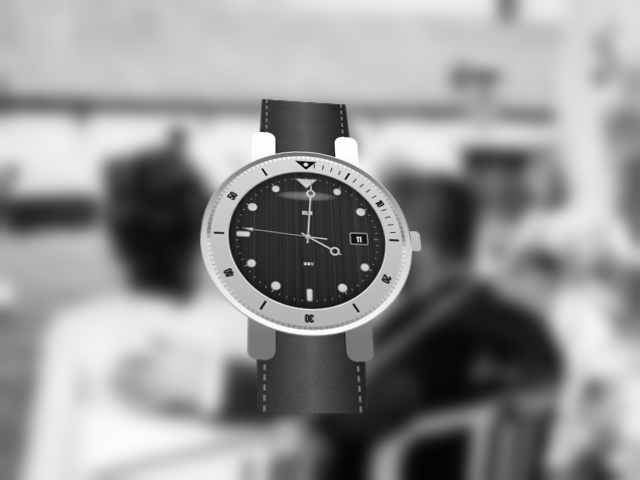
**4:00:46**
